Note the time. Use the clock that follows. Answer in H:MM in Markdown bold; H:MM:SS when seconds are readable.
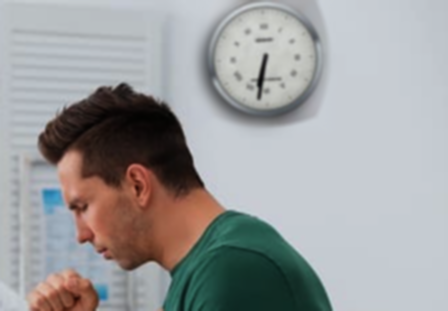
**6:32**
